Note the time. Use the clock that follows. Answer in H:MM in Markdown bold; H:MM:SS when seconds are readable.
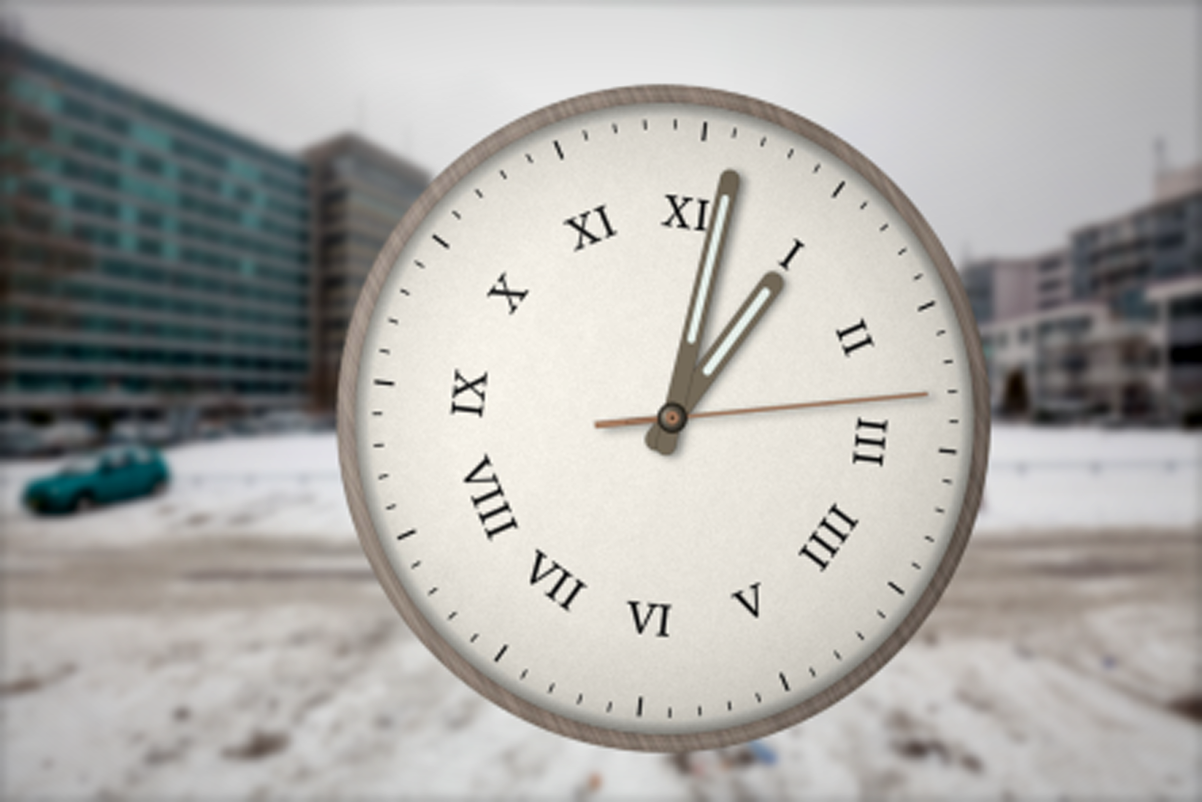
**1:01:13**
